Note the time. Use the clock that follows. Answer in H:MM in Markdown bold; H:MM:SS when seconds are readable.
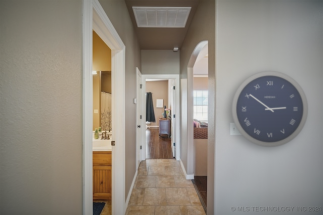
**2:51**
